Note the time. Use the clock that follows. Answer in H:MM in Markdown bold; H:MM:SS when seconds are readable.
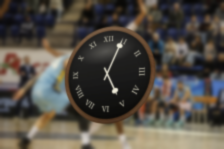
**5:04**
